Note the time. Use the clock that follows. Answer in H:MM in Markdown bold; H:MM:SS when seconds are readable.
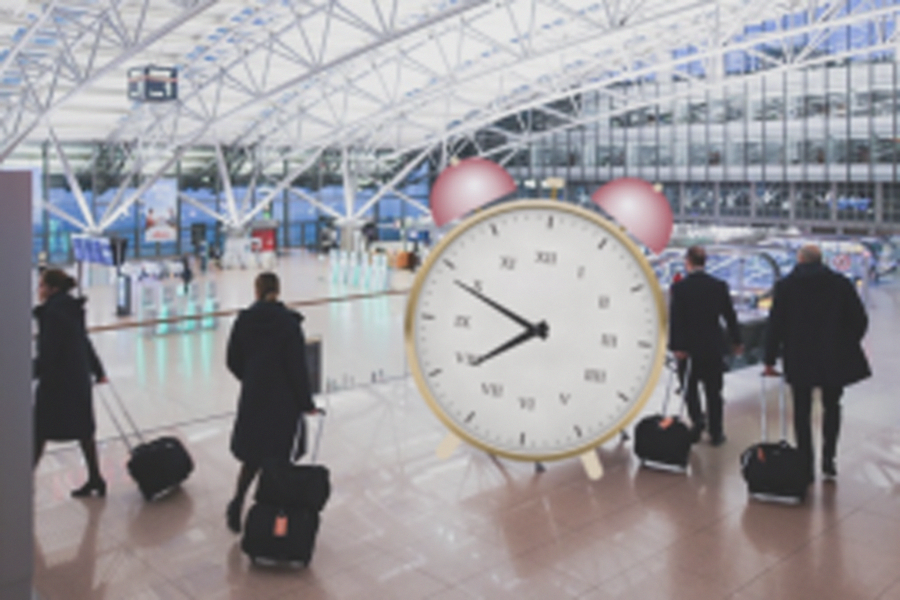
**7:49**
